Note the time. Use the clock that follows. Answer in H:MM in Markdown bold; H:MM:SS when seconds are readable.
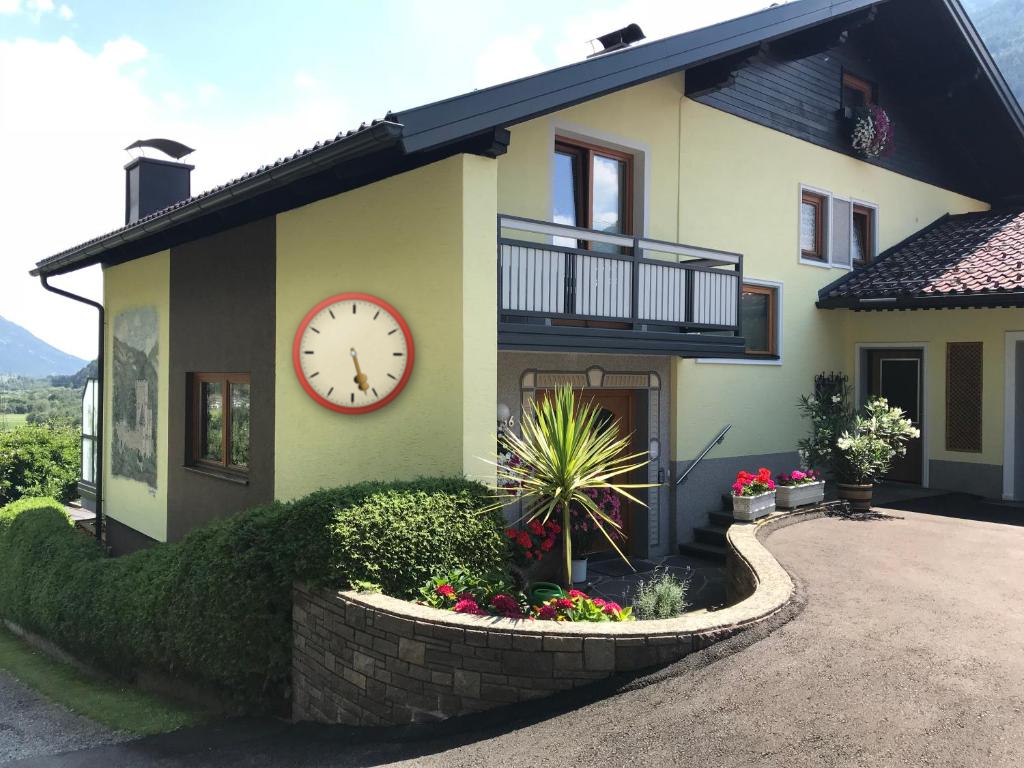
**5:27**
